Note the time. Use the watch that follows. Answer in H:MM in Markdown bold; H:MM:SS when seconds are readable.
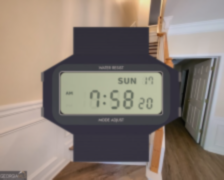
**7:58:20**
